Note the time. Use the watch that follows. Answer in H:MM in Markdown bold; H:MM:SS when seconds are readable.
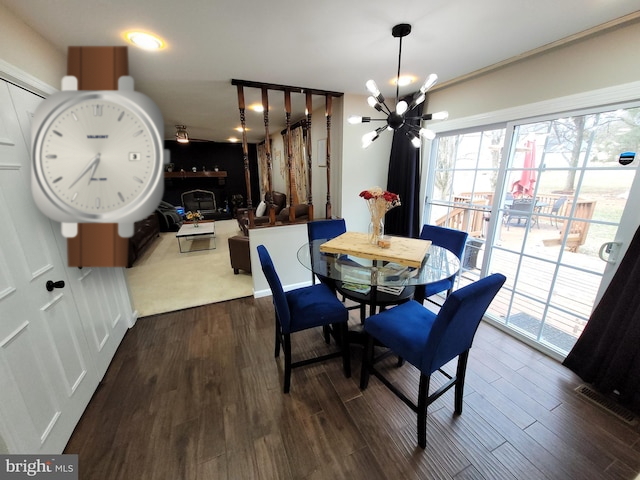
**6:37**
